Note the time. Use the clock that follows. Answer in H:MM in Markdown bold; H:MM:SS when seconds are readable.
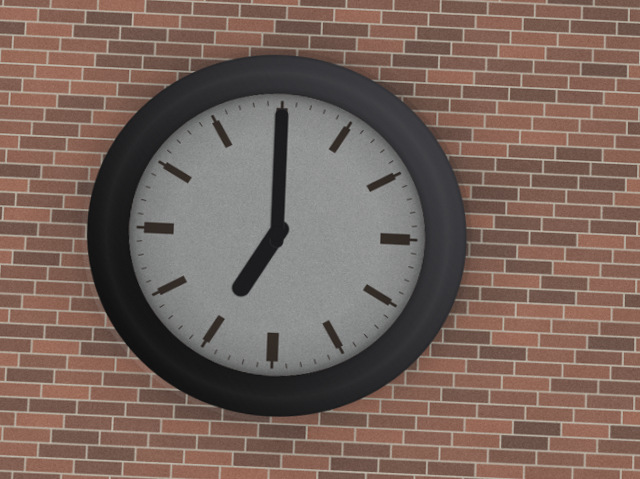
**7:00**
